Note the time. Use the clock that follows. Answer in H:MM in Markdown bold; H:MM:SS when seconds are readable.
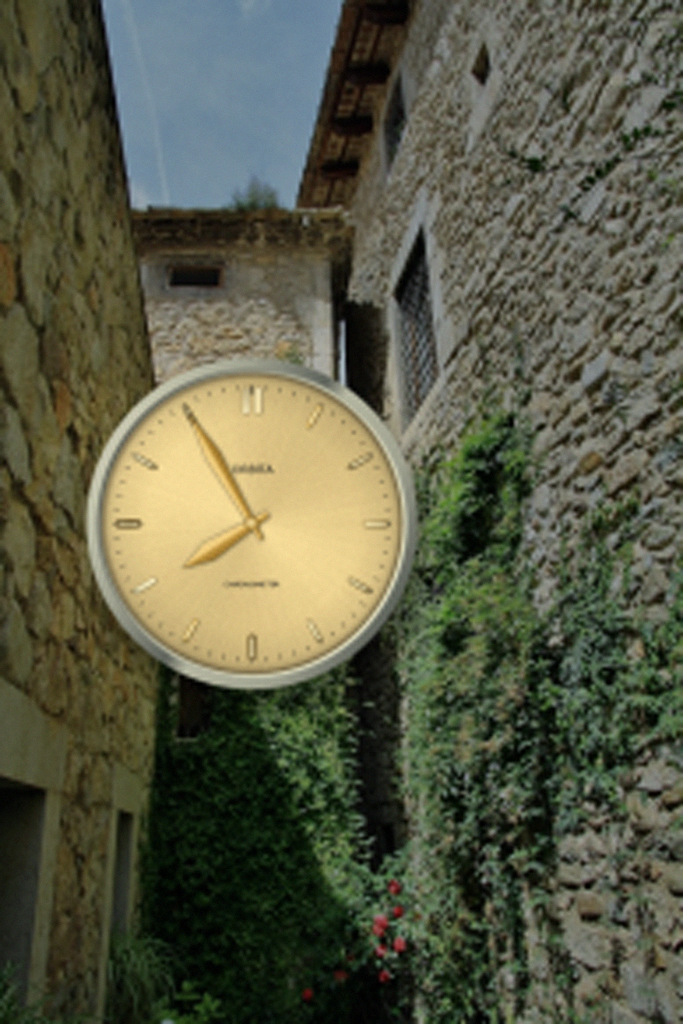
**7:55**
